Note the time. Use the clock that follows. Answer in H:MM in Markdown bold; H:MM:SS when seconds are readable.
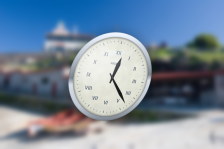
**12:23**
